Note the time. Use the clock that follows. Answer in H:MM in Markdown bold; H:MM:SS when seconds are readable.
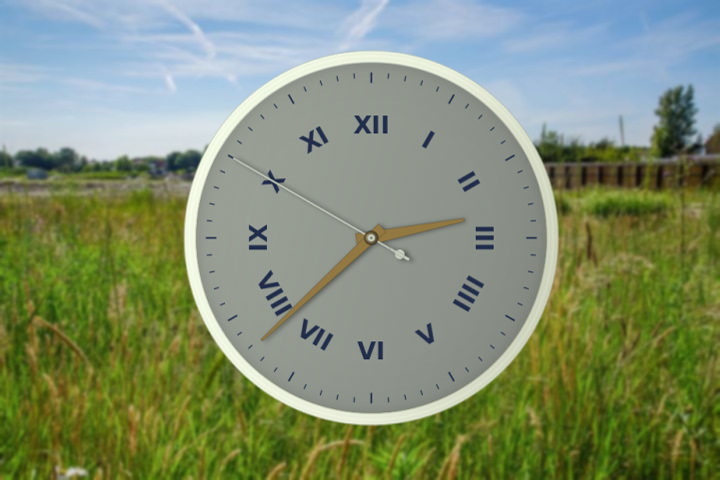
**2:37:50**
